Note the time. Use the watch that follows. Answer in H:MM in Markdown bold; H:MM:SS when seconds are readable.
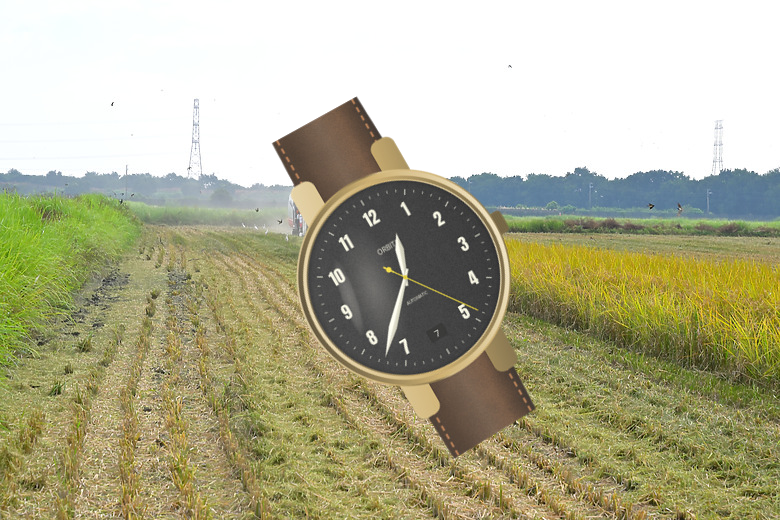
**12:37:24**
